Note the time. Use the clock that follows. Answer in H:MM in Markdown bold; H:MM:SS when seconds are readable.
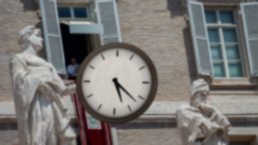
**5:22**
